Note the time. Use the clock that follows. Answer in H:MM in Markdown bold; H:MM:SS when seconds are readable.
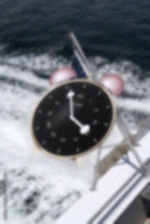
**3:56**
